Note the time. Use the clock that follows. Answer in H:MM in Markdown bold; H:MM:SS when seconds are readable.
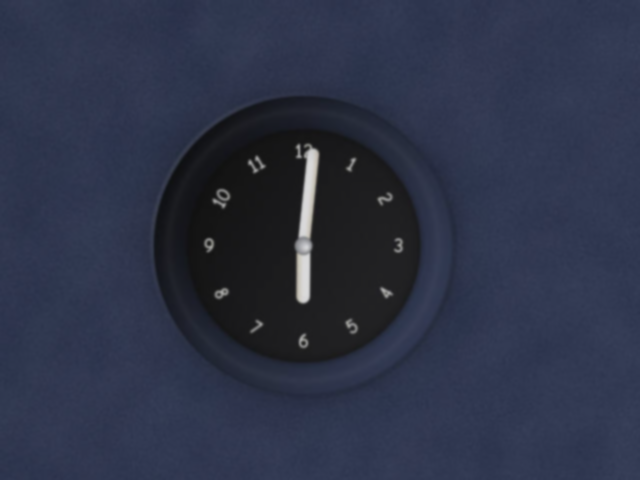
**6:01**
